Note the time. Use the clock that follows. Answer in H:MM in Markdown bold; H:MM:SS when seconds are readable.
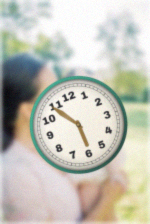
**5:54**
